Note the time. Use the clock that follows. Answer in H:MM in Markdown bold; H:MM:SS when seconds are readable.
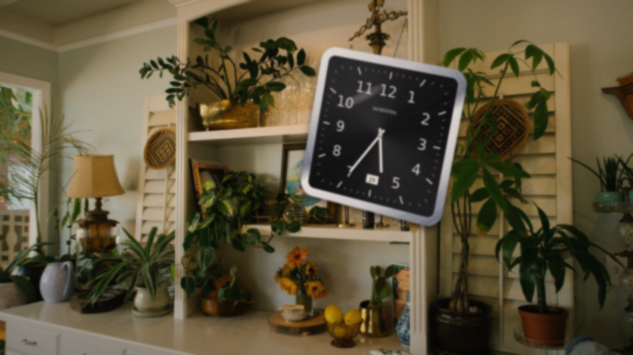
**5:35**
